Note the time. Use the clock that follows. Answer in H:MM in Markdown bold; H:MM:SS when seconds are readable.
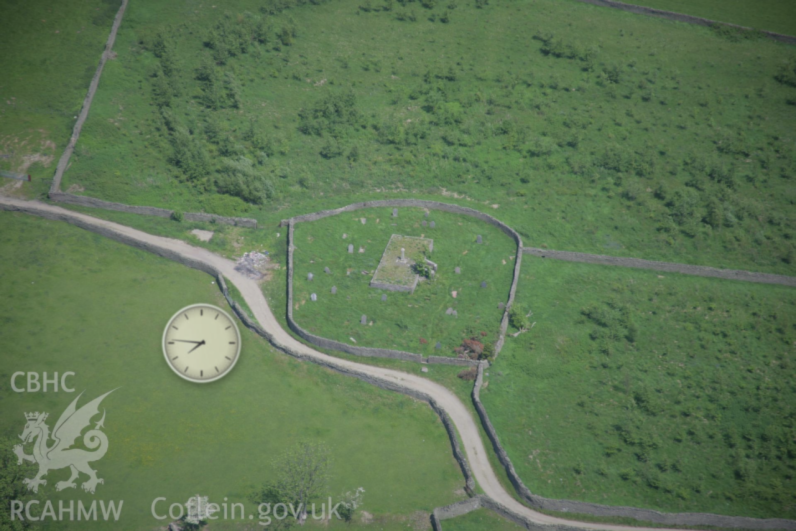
**7:46**
